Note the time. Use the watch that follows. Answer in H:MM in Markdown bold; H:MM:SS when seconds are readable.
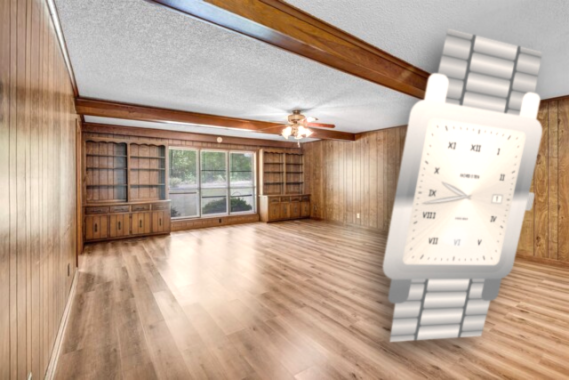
**9:43**
